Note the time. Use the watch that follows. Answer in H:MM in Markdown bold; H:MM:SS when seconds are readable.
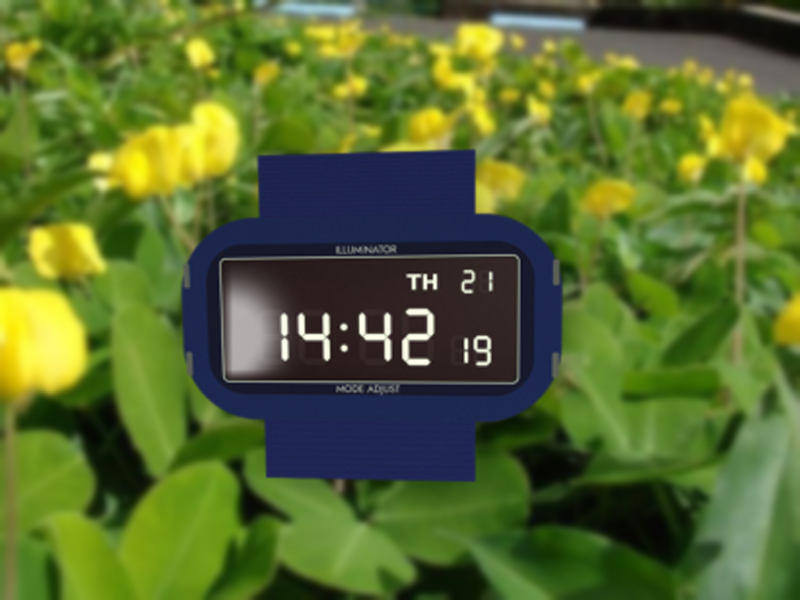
**14:42:19**
